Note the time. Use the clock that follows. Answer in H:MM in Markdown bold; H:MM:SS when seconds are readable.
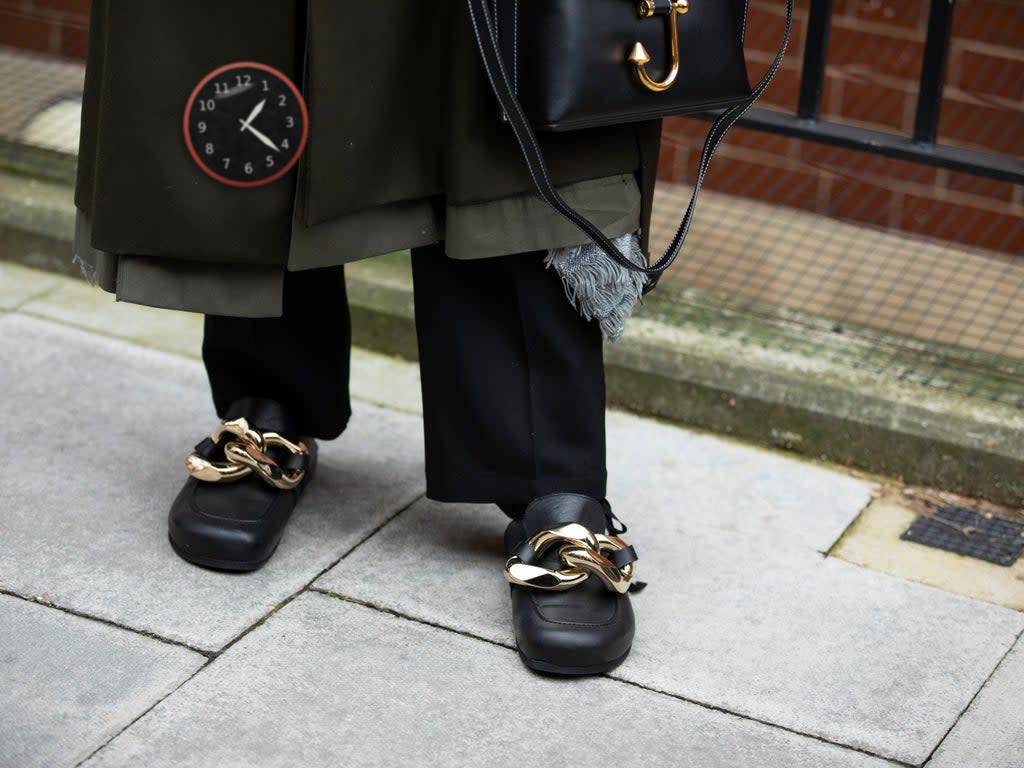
**1:22**
